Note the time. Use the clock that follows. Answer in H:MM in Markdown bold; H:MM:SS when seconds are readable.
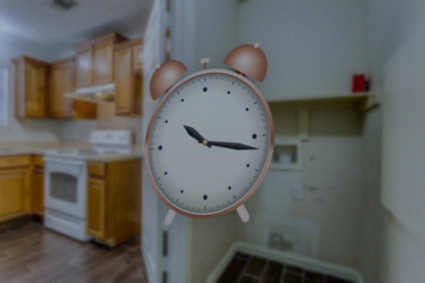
**10:17**
